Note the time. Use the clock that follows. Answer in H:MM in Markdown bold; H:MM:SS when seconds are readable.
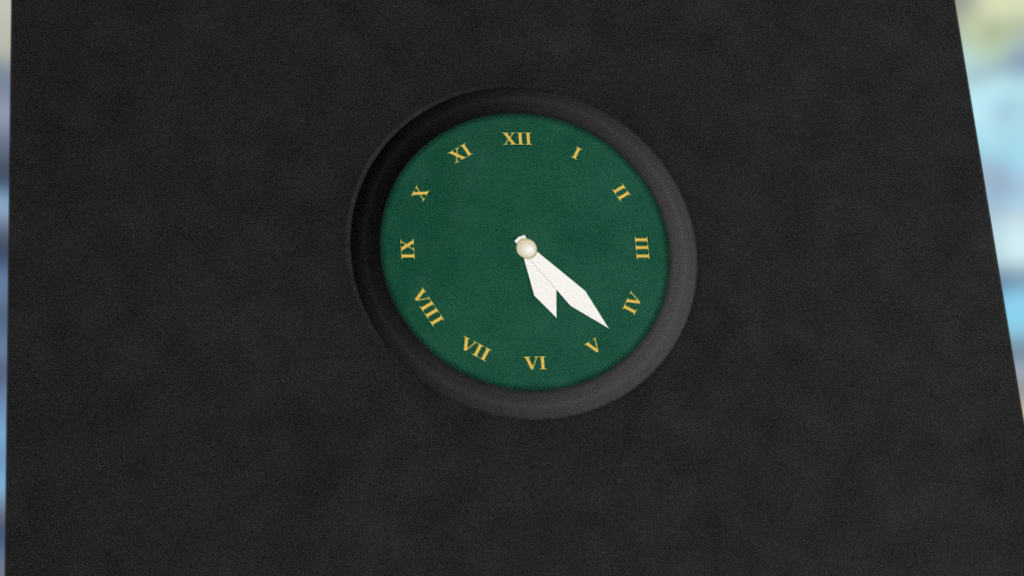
**5:23**
